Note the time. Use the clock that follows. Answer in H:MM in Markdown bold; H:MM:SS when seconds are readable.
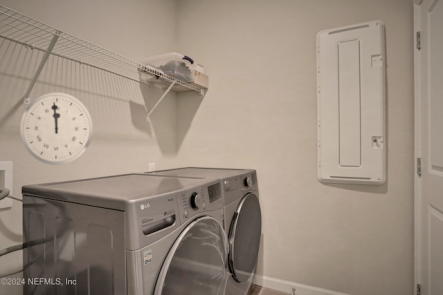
**11:59**
